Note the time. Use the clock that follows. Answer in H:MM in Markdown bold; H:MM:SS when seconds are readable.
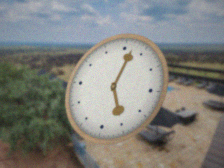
**5:02**
